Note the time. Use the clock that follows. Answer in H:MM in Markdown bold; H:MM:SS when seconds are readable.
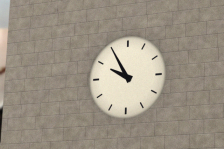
**9:55**
